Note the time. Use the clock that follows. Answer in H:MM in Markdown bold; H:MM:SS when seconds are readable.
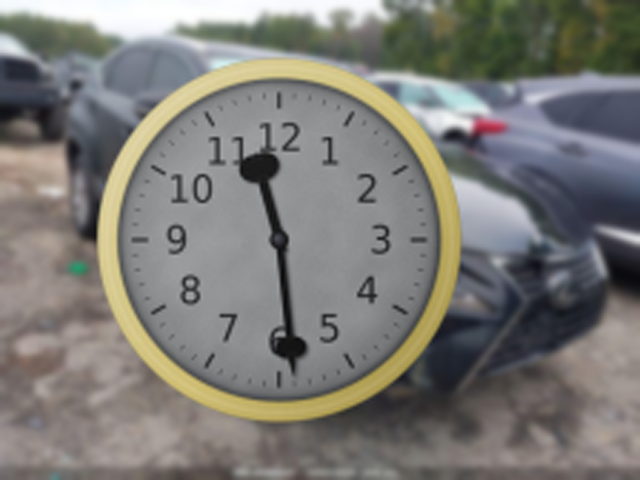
**11:29**
